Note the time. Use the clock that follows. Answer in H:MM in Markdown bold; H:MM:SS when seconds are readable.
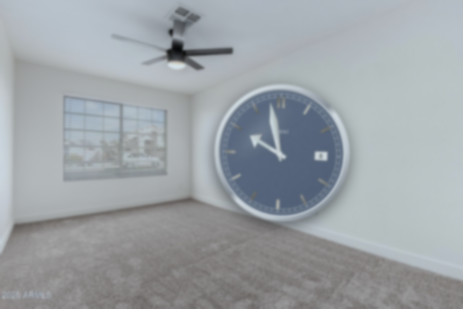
**9:58**
